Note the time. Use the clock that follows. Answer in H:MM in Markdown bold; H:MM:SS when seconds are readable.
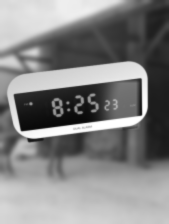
**8:25:23**
